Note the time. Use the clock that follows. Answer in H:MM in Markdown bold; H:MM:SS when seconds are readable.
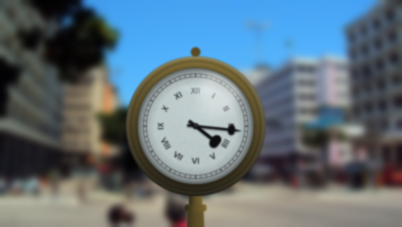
**4:16**
